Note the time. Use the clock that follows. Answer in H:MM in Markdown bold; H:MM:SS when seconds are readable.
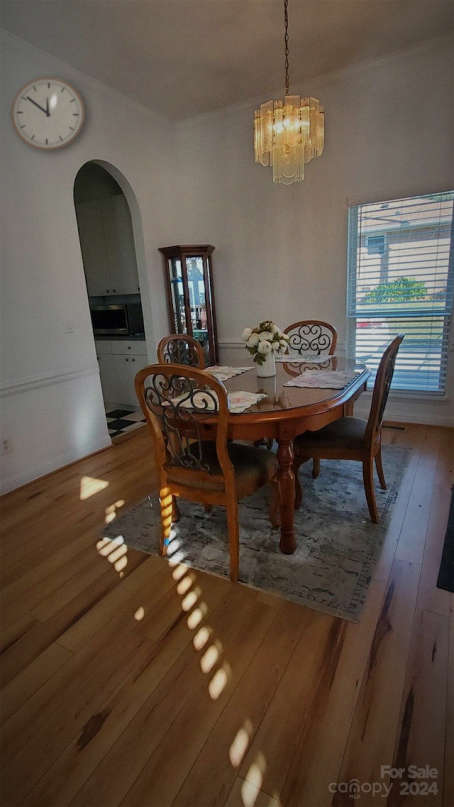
**11:51**
